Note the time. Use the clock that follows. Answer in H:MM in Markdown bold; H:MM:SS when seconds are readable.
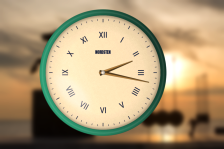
**2:17**
